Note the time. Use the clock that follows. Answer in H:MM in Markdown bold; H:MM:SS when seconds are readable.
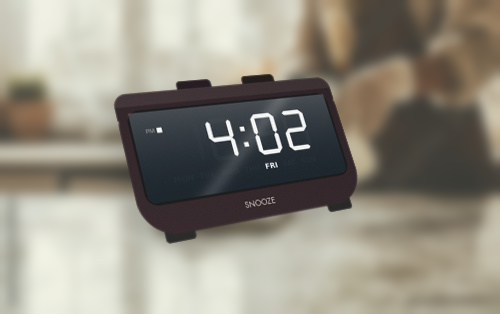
**4:02**
